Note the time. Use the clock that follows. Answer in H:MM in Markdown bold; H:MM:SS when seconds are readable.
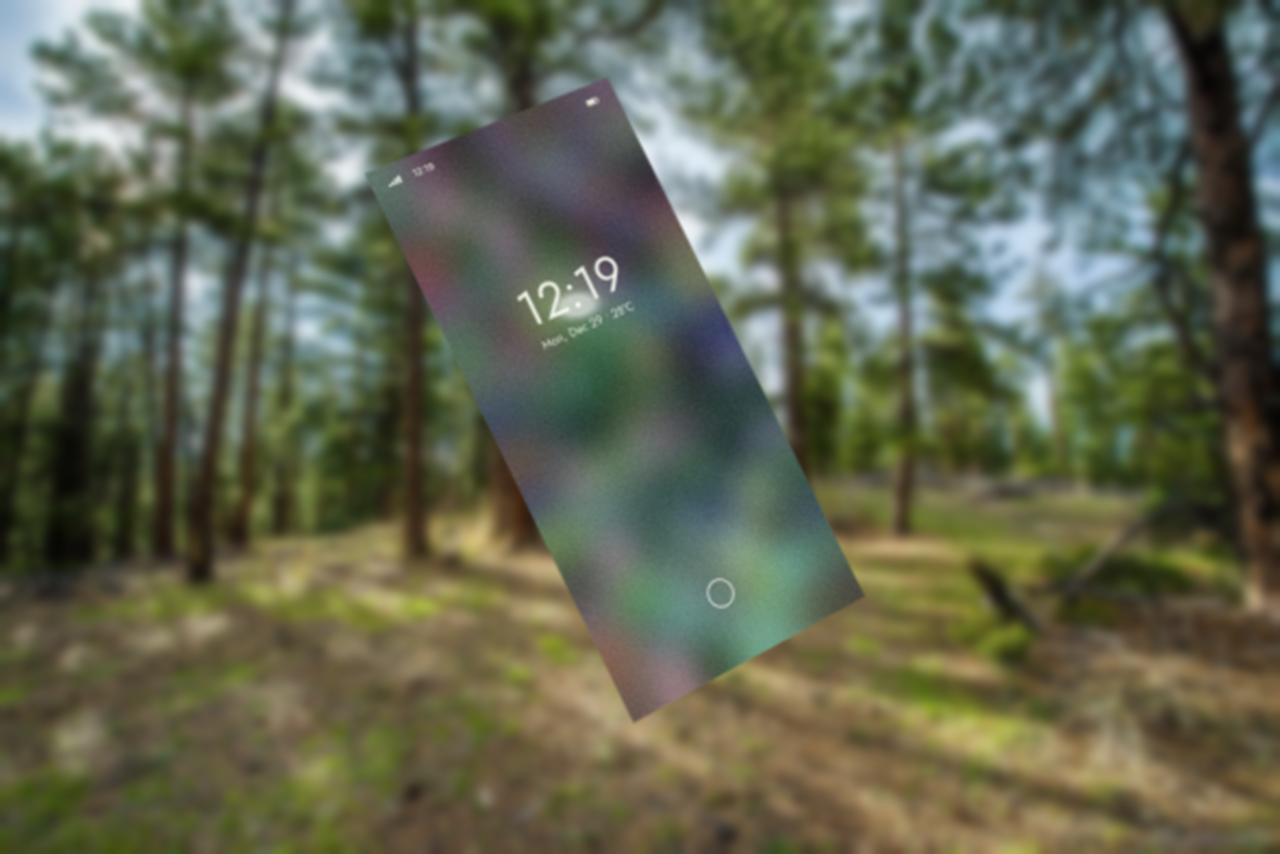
**12:19**
